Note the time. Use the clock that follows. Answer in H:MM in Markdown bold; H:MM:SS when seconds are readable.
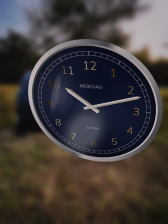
**10:12**
